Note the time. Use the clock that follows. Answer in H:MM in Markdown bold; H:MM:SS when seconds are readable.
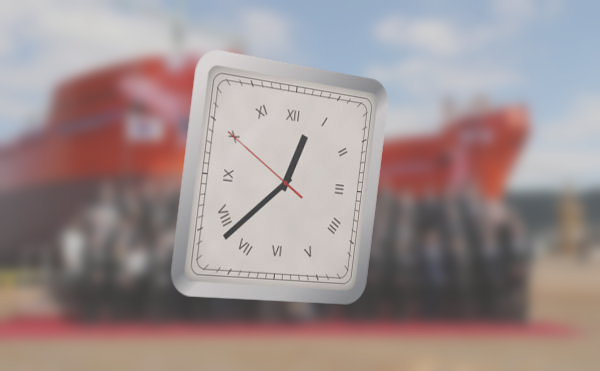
**12:37:50**
